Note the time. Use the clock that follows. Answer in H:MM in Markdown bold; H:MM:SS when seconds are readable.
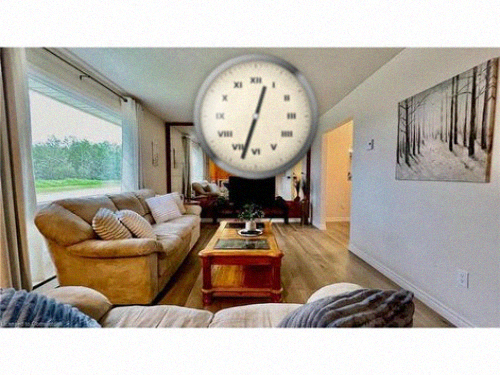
**12:33**
